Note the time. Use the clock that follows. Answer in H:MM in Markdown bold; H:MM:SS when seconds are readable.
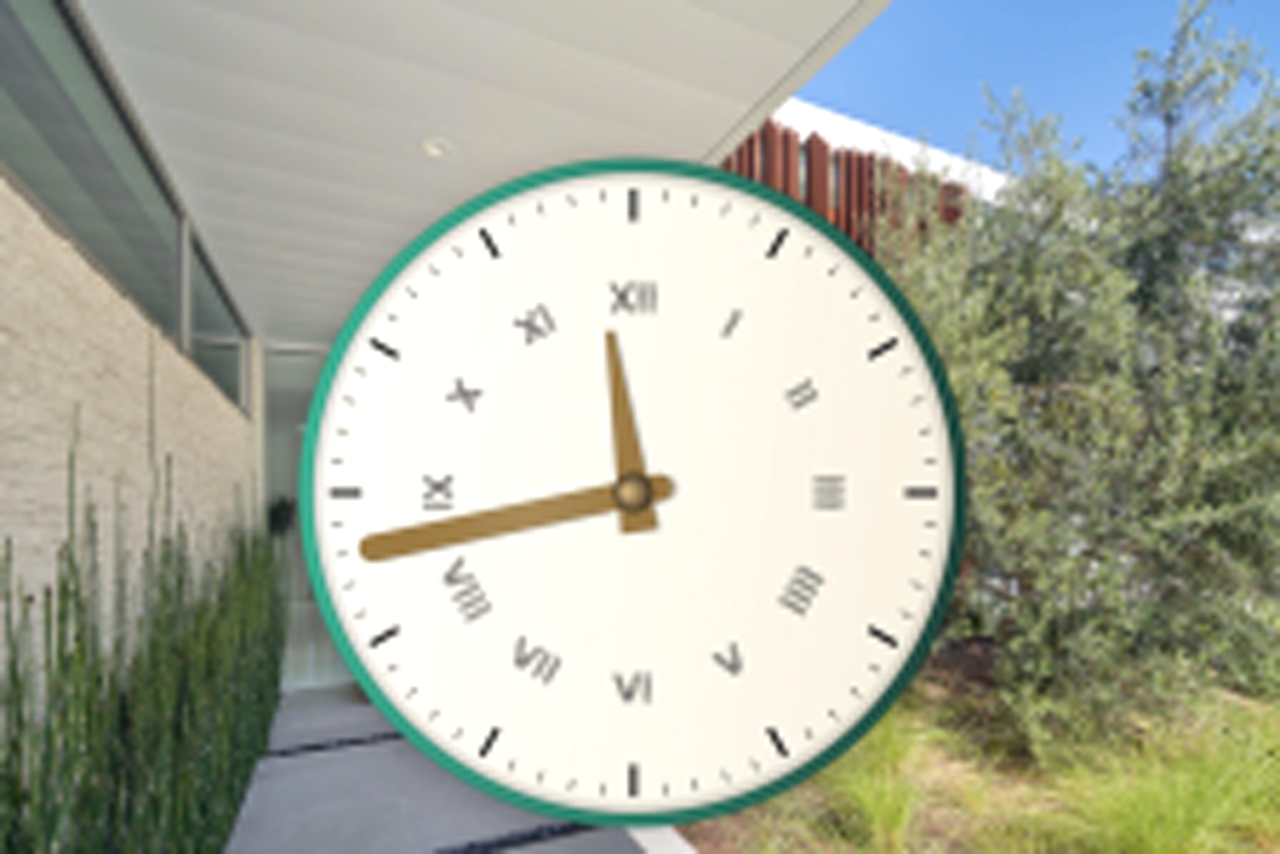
**11:43**
